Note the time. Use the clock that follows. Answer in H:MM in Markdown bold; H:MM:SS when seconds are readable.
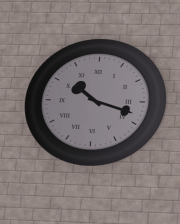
**10:18**
